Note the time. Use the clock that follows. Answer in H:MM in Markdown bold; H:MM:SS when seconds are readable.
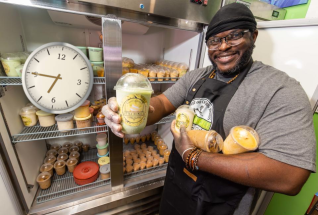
**6:45**
